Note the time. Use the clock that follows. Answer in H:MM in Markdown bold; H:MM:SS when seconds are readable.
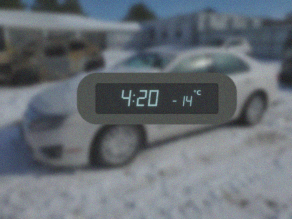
**4:20**
